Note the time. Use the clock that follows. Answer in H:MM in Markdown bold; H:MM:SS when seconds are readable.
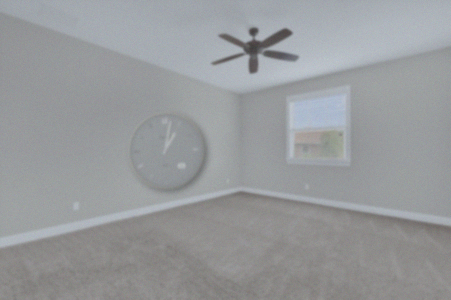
**1:02**
